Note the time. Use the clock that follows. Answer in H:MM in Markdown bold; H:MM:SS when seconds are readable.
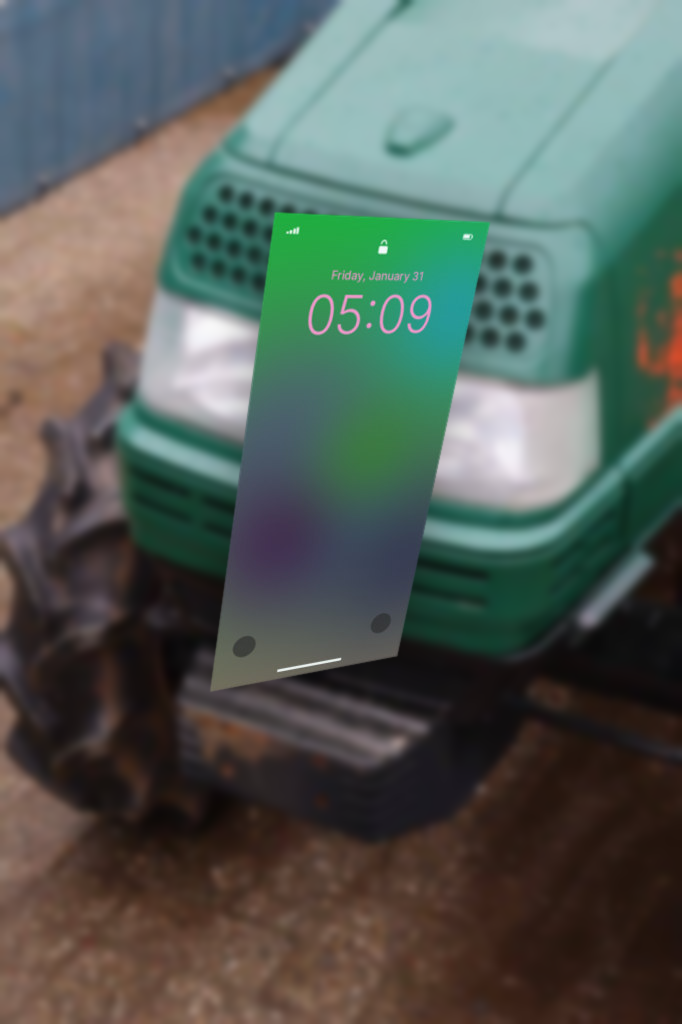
**5:09**
